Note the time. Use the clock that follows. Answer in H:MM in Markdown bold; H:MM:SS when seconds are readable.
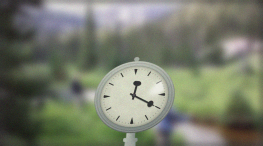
**12:20**
